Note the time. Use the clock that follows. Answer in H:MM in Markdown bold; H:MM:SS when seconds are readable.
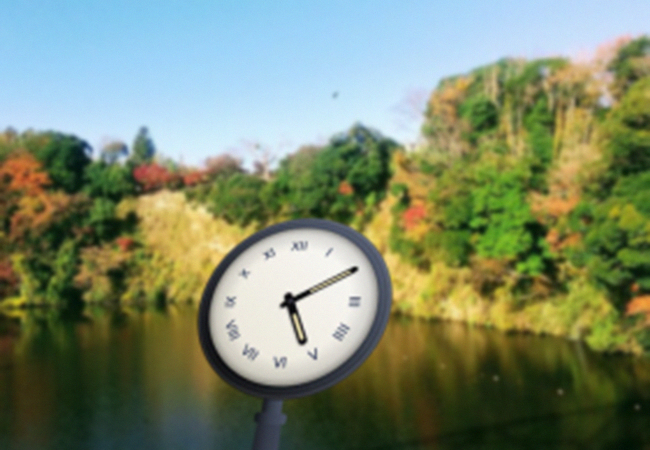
**5:10**
